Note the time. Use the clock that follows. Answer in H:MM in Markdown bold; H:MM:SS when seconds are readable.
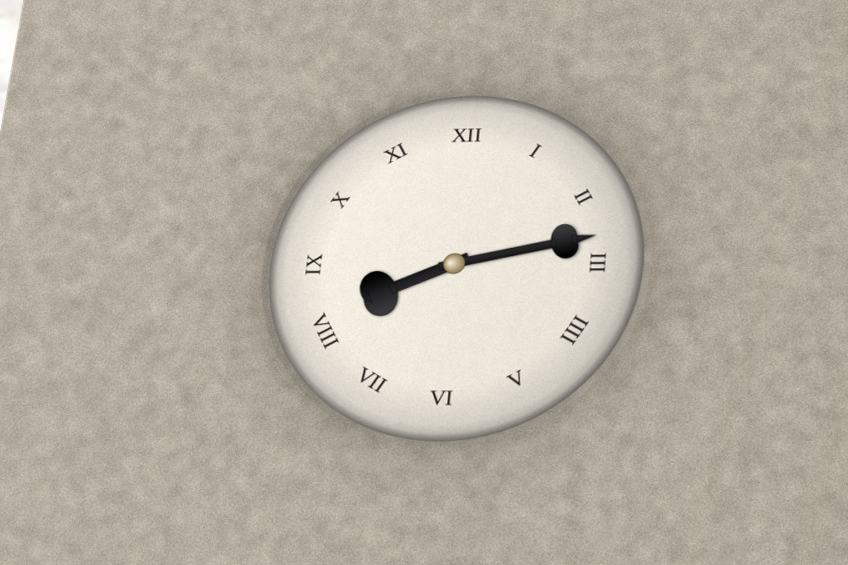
**8:13**
